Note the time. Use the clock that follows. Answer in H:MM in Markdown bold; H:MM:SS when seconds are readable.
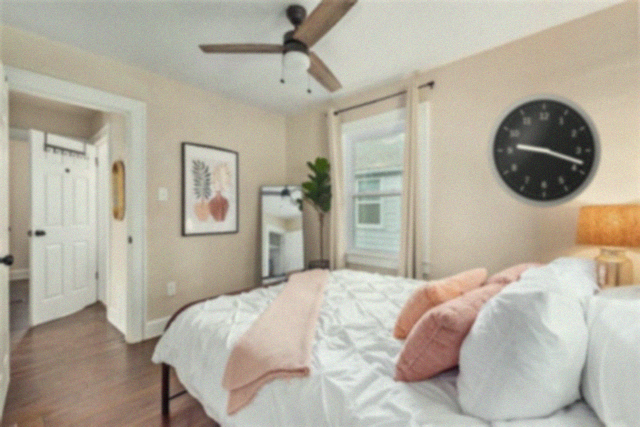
**9:18**
